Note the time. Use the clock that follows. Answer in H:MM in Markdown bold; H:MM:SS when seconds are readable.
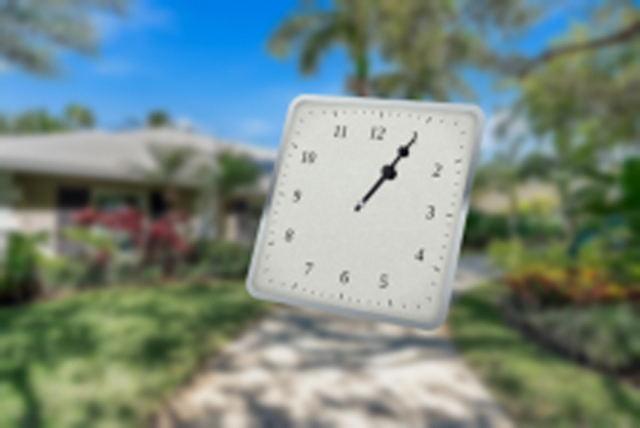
**1:05**
